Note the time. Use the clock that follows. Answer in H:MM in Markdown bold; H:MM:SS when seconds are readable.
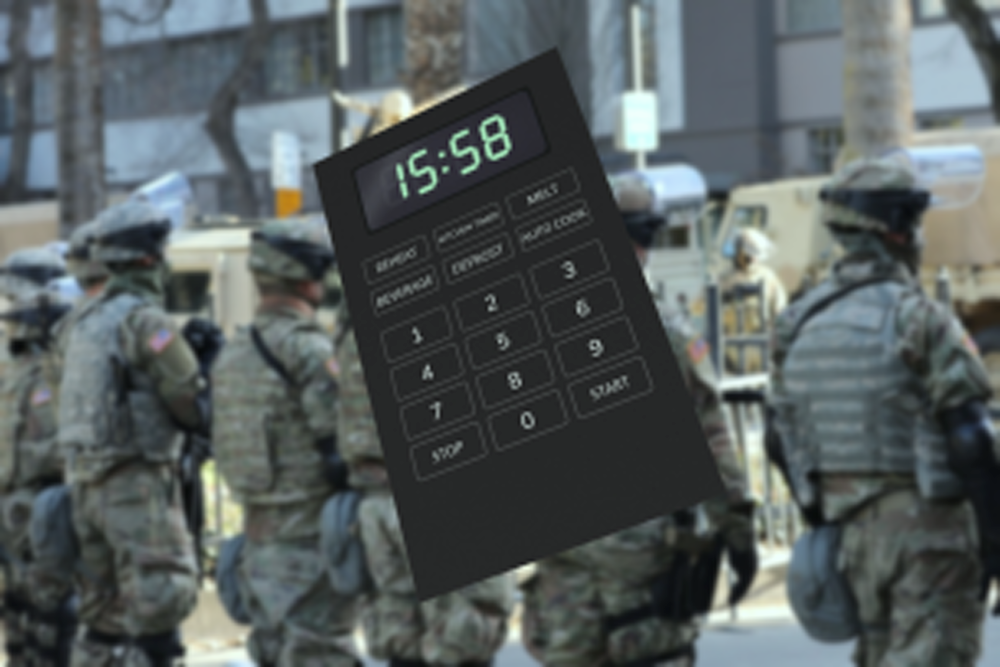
**15:58**
